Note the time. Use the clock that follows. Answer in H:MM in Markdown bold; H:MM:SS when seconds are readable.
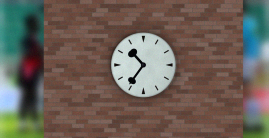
**10:36**
